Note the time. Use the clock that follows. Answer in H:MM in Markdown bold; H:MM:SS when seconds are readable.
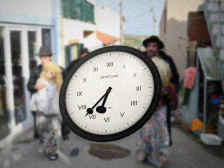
**6:37**
